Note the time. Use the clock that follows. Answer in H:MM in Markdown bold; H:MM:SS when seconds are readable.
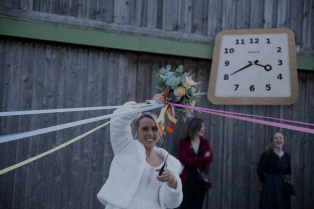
**3:40**
